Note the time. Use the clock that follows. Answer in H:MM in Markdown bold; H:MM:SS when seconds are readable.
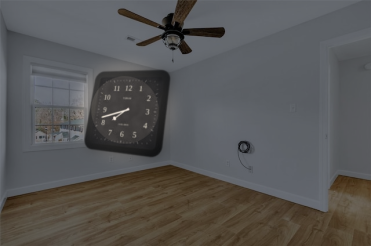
**7:42**
